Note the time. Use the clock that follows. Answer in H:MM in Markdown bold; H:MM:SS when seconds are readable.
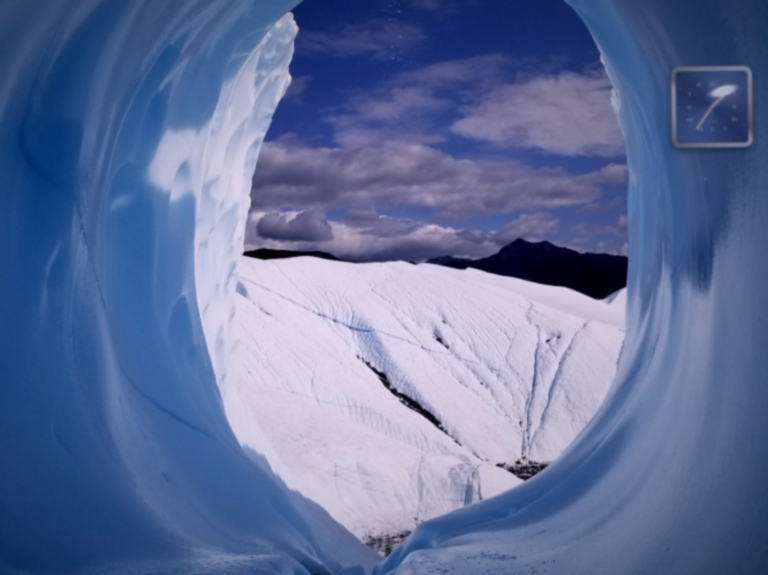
**1:36**
